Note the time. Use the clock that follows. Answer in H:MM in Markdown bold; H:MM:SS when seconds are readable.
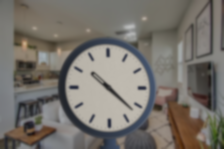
**10:22**
